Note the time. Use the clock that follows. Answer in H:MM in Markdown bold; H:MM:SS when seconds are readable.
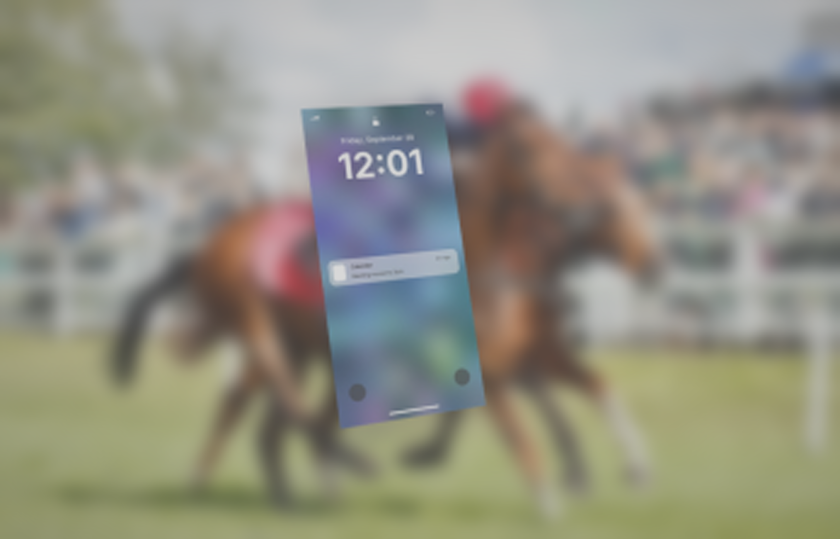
**12:01**
